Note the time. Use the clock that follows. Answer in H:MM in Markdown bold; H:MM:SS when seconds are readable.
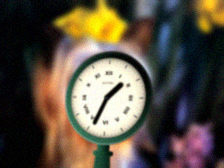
**1:34**
